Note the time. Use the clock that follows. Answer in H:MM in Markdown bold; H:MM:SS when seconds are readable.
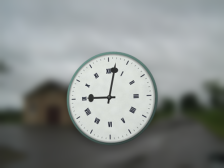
**9:02**
